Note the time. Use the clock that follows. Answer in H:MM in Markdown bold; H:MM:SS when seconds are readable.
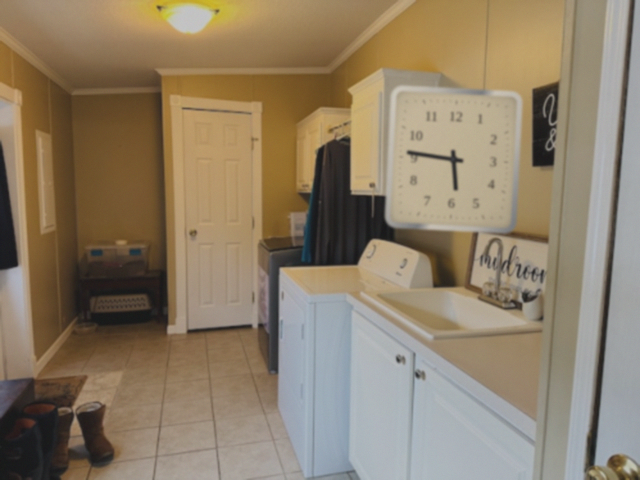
**5:46**
